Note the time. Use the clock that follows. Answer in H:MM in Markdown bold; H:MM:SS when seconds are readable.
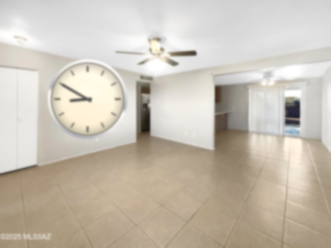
**8:50**
